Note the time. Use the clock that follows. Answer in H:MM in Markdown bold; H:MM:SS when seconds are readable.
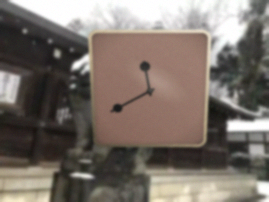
**11:40**
